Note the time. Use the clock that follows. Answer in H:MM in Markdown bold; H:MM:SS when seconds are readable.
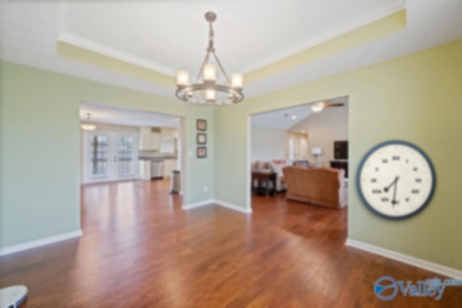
**7:31**
